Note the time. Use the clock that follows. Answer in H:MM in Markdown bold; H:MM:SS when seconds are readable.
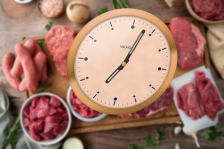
**7:03**
